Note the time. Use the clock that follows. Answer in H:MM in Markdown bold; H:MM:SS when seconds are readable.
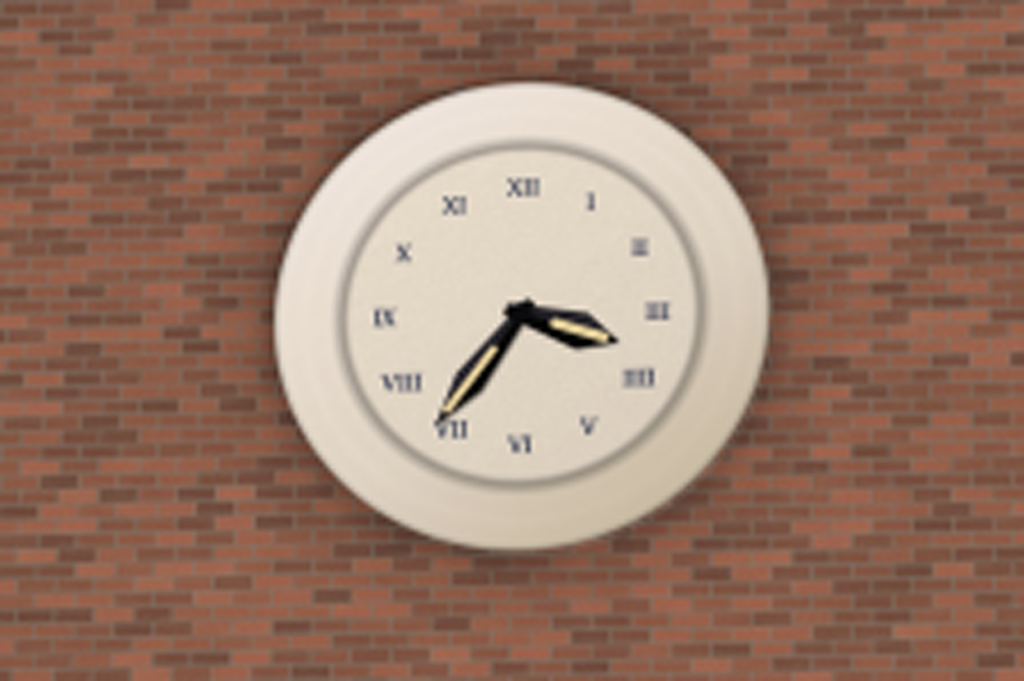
**3:36**
